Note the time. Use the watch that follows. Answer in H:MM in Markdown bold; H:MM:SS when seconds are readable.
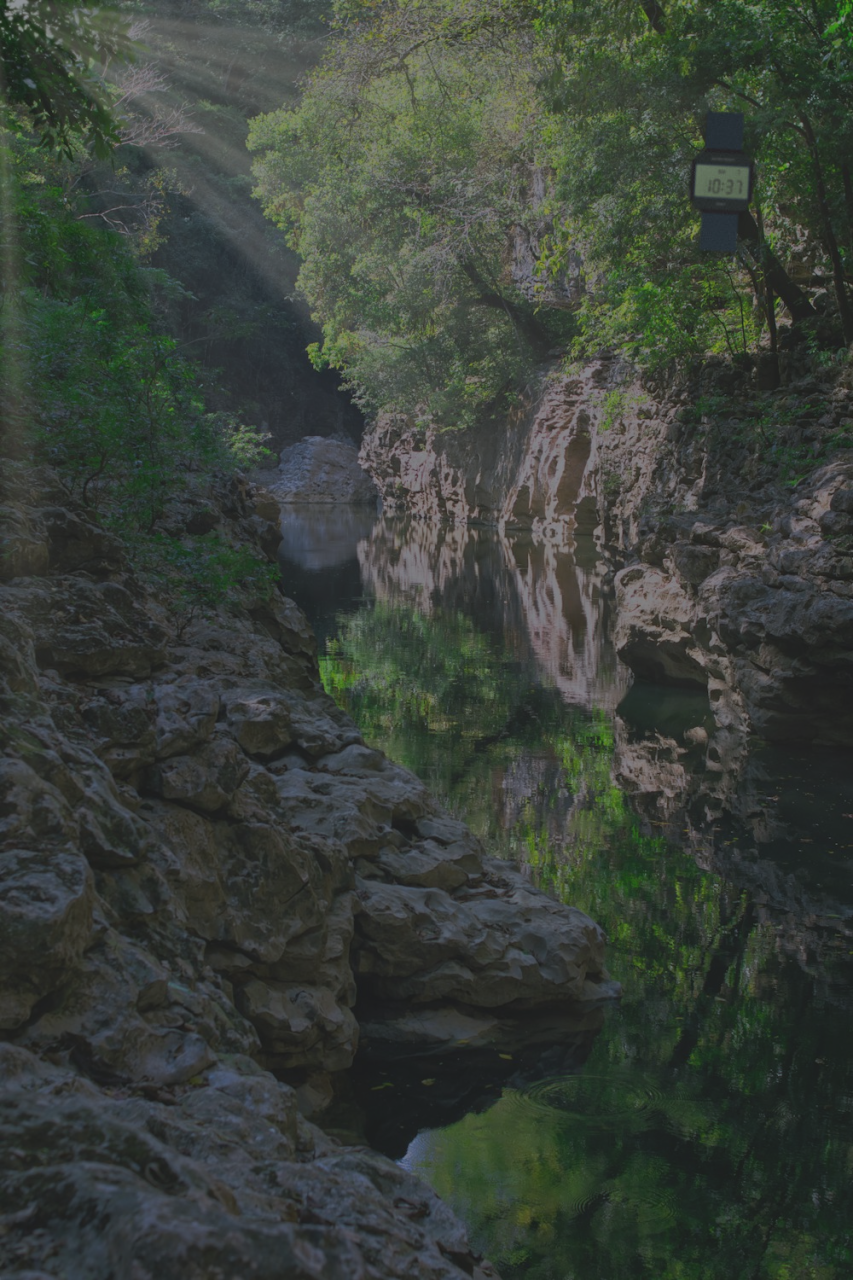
**10:37**
